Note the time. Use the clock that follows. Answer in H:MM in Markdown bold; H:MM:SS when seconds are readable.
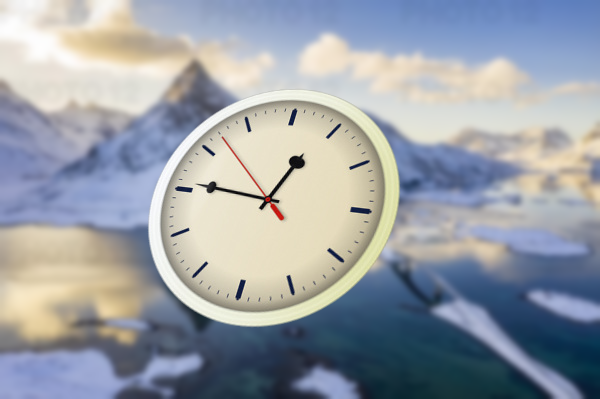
**12:45:52**
